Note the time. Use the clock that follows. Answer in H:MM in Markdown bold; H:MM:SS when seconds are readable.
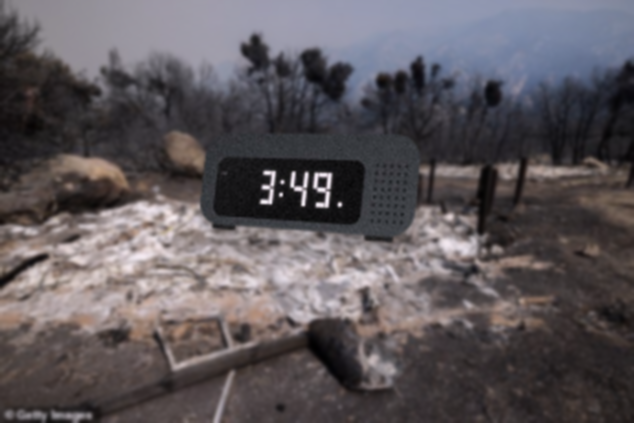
**3:49**
